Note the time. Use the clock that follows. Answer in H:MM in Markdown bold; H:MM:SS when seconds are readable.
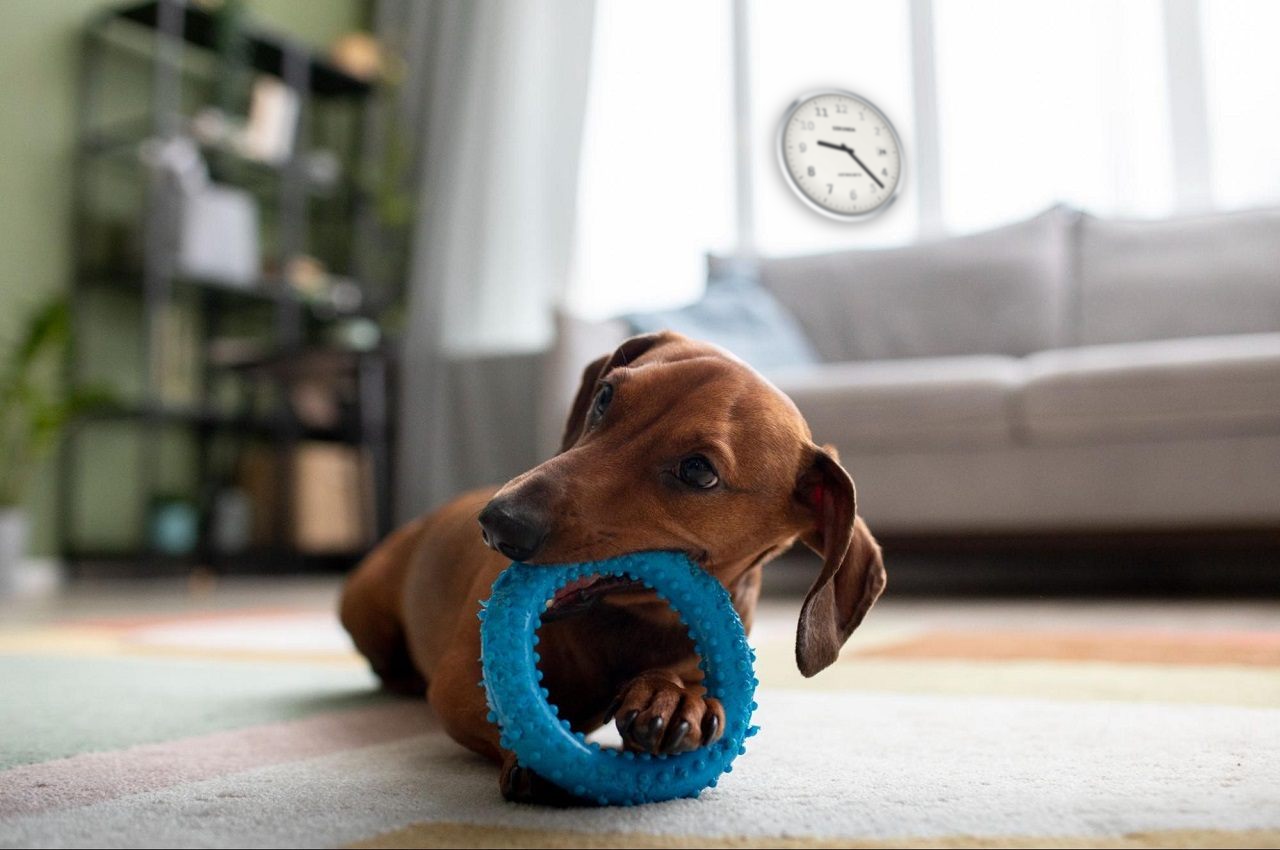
**9:23**
